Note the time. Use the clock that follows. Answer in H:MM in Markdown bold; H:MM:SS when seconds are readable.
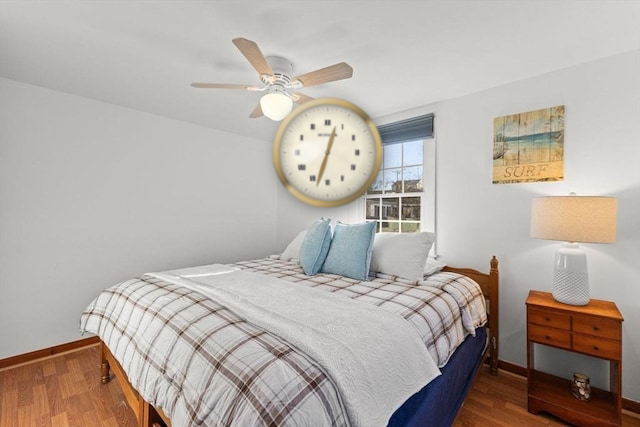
**12:33**
